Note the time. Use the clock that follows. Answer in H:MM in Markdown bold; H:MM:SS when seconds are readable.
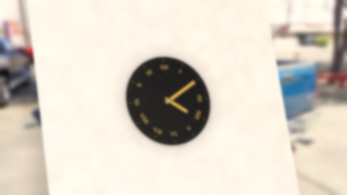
**4:10**
